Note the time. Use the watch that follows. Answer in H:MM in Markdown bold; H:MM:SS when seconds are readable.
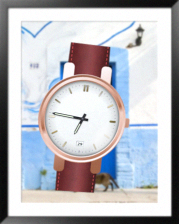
**6:46**
